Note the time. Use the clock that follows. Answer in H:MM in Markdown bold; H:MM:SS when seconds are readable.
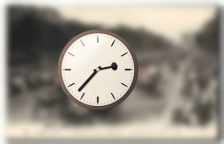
**2:37**
